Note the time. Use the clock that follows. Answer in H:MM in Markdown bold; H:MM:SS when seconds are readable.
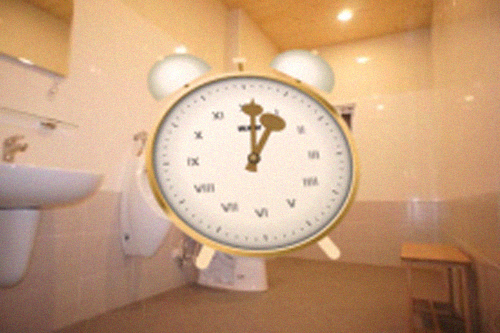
**1:01**
